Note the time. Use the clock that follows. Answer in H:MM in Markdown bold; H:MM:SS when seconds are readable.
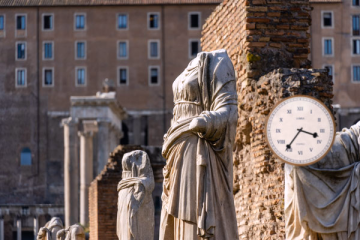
**3:36**
